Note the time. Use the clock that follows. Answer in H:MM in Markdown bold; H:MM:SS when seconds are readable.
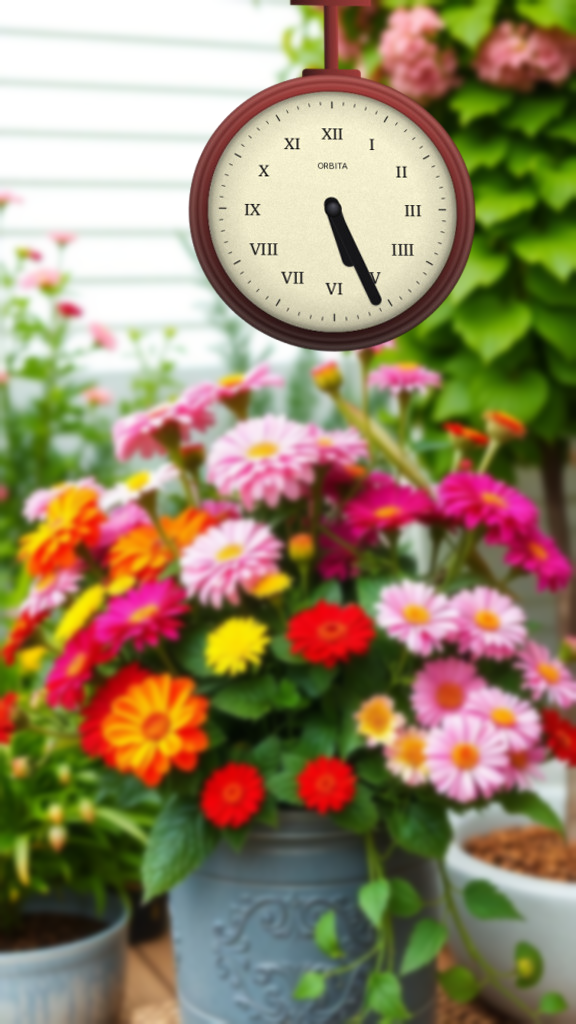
**5:26**
